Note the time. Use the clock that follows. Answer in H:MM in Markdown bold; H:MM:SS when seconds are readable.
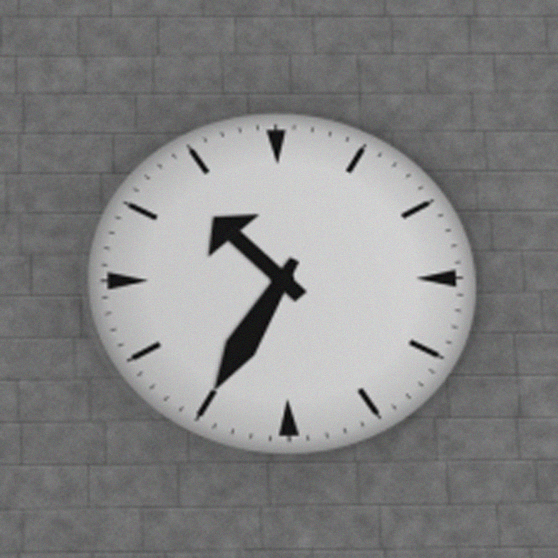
**10:35**
